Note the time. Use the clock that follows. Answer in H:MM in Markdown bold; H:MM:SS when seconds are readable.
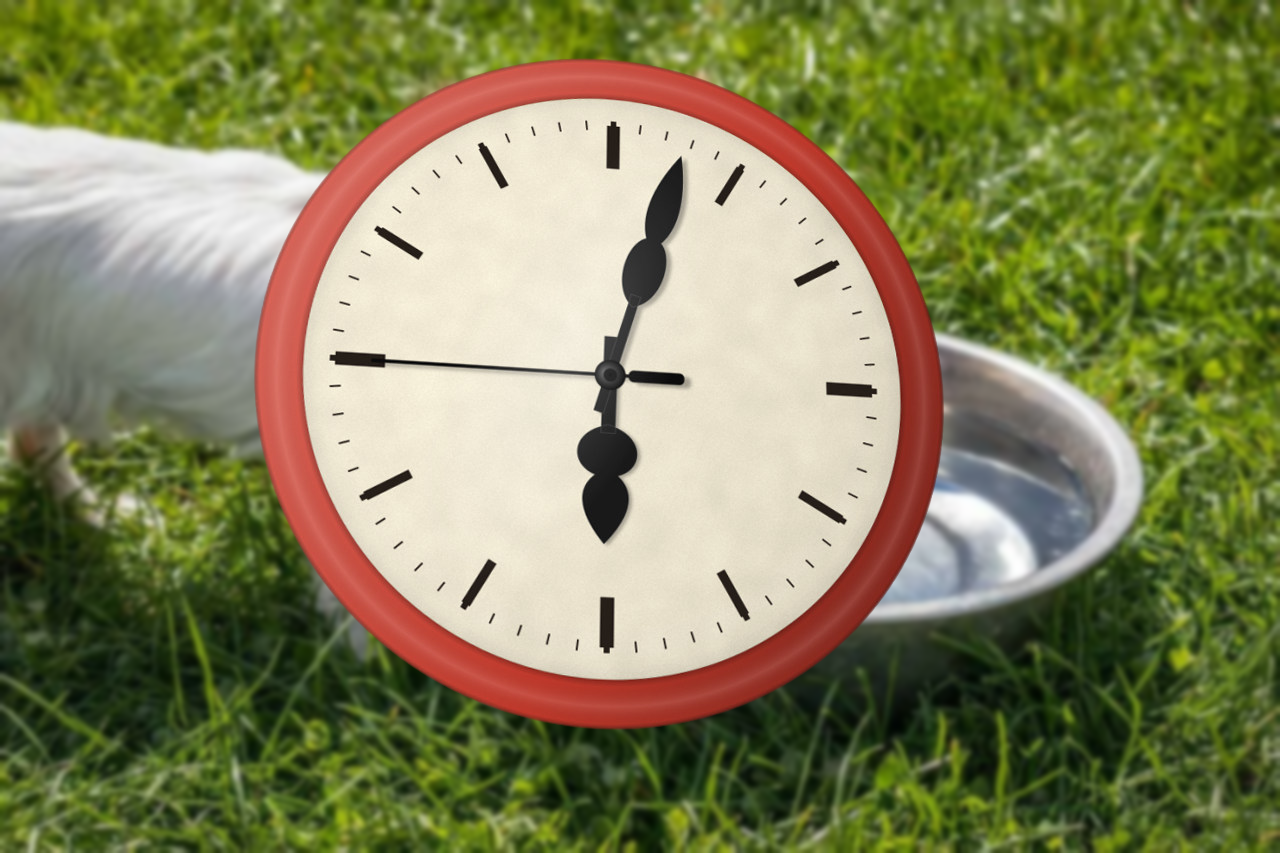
**6:02:45**
